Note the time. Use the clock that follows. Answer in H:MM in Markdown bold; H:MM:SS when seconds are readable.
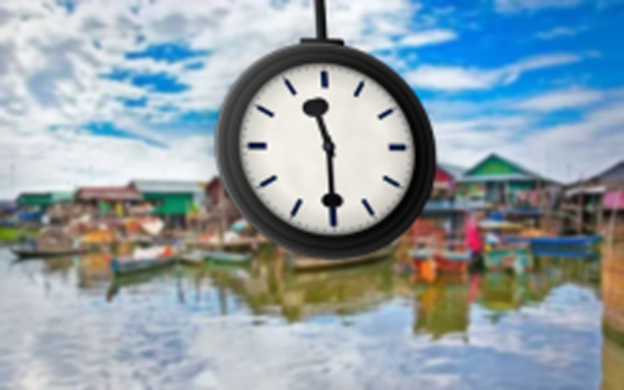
**11:30**
